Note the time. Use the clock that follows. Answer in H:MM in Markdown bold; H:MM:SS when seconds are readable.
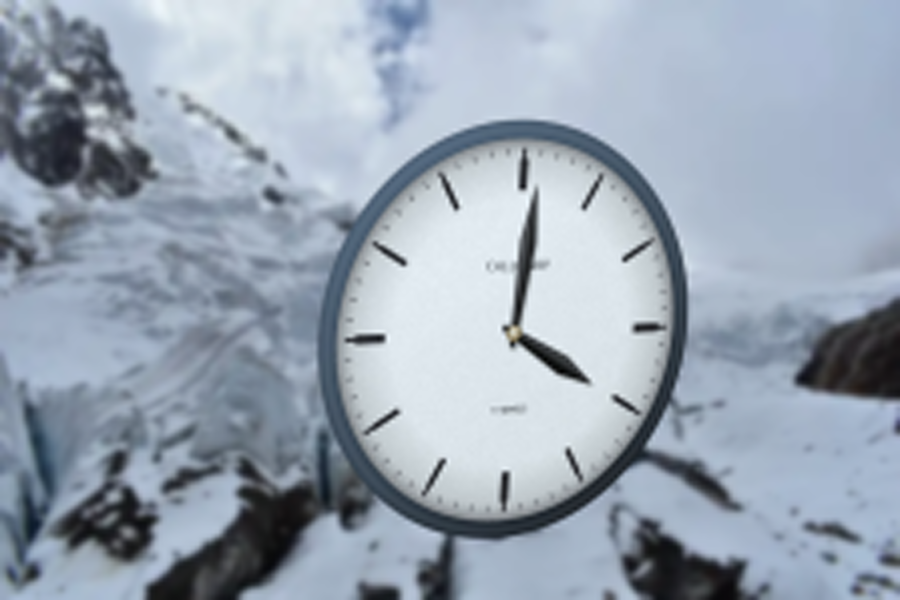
**4:01**
